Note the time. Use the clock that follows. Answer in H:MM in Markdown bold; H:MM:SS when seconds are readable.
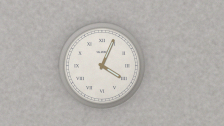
**4:04**
